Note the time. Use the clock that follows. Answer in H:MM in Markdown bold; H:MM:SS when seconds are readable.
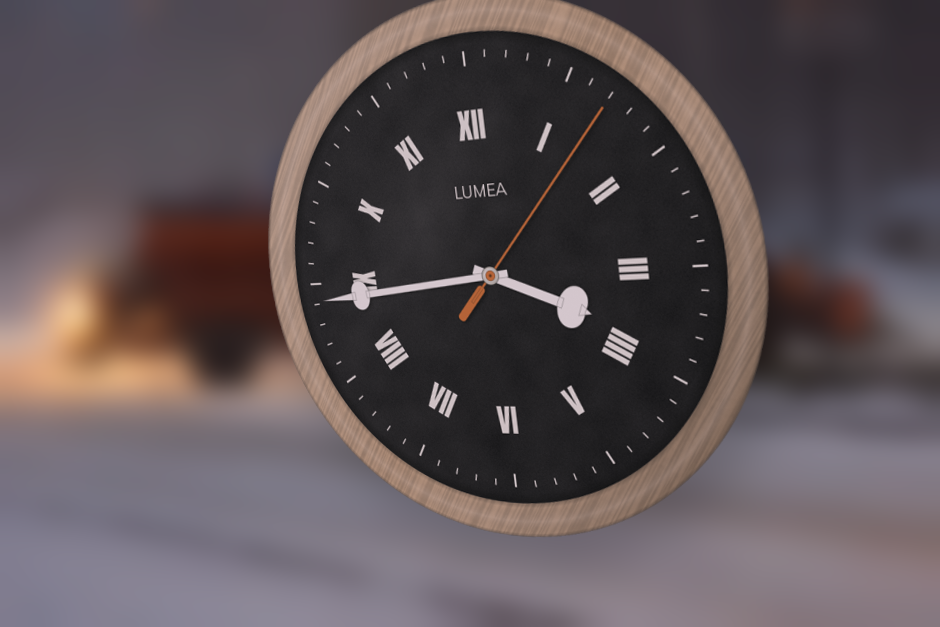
**3:44:07**
